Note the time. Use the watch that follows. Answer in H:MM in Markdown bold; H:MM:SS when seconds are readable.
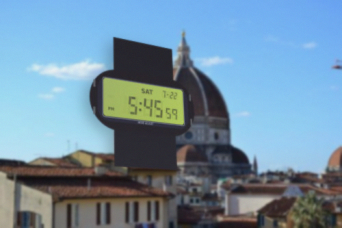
**5:45:59**
